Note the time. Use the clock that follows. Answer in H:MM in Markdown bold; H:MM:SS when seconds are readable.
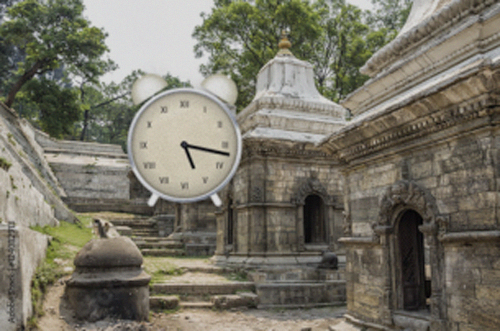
**5:17**
